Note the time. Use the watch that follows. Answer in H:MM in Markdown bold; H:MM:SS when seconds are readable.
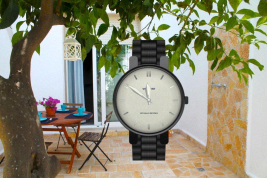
**11:51**
